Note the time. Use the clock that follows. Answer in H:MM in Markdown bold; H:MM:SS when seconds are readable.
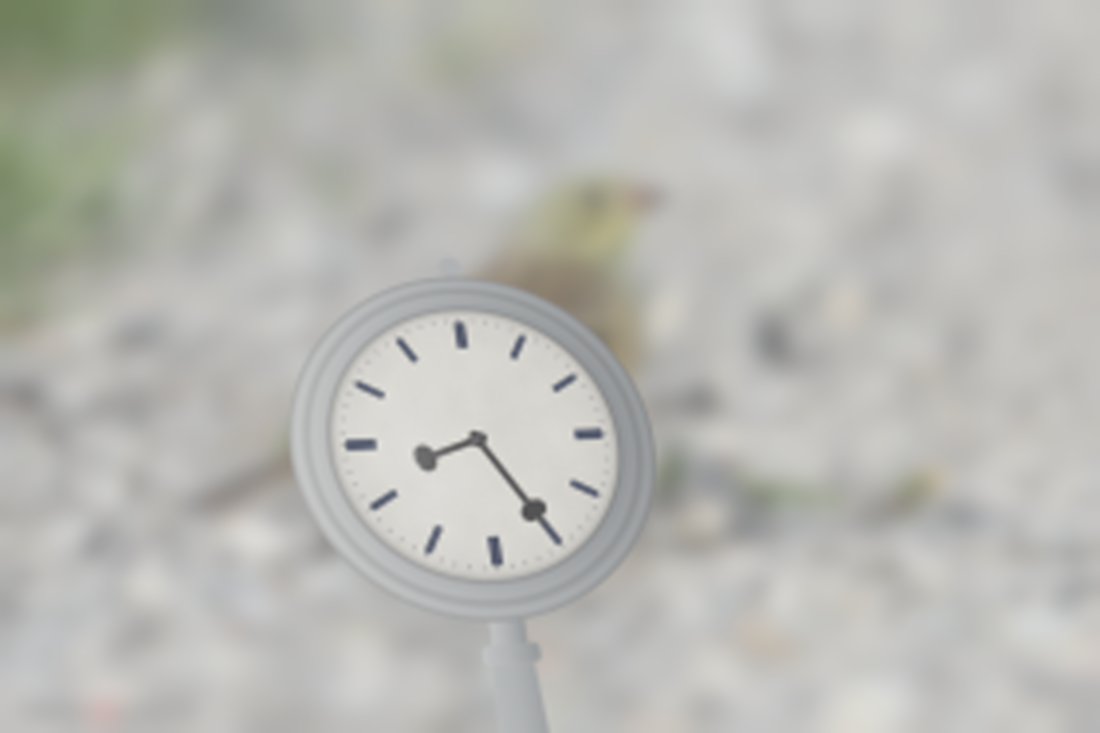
**8:25**
